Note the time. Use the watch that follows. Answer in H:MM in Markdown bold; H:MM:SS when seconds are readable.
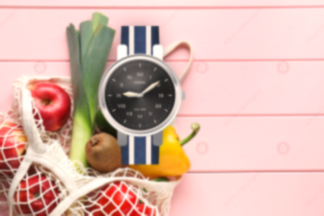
**9:09**
